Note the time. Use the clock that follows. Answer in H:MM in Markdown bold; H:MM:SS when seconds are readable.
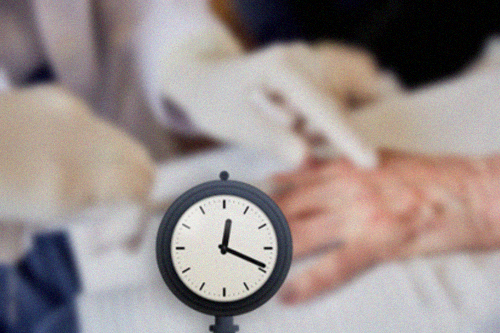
**12:19**
